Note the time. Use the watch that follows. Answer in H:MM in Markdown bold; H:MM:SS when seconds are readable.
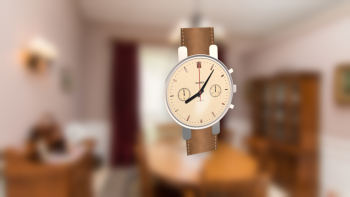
**8:06**
